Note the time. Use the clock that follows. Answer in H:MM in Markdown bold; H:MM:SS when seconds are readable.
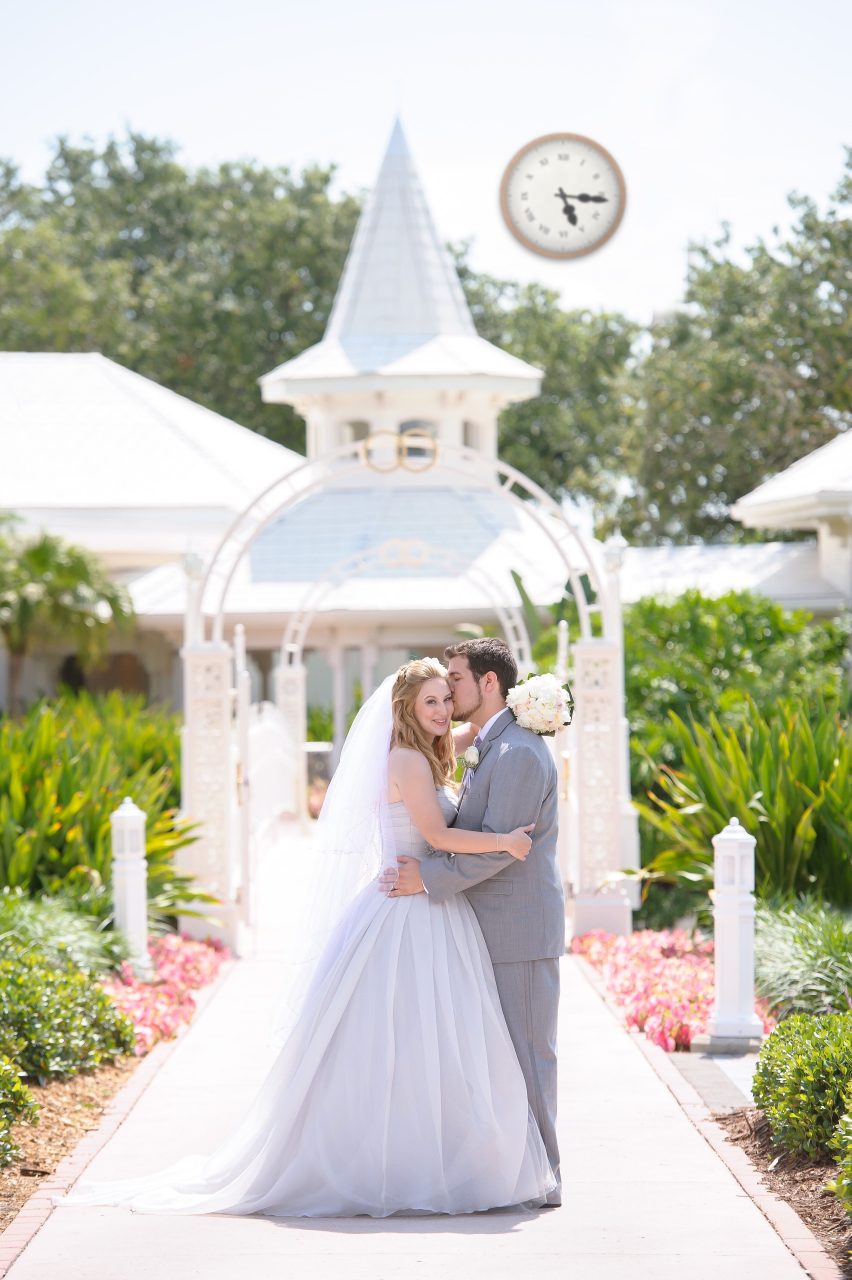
**5:16**
